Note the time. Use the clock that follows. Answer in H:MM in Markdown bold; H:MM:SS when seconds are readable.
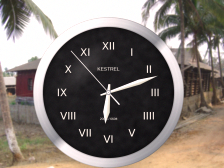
**6:11:53**
